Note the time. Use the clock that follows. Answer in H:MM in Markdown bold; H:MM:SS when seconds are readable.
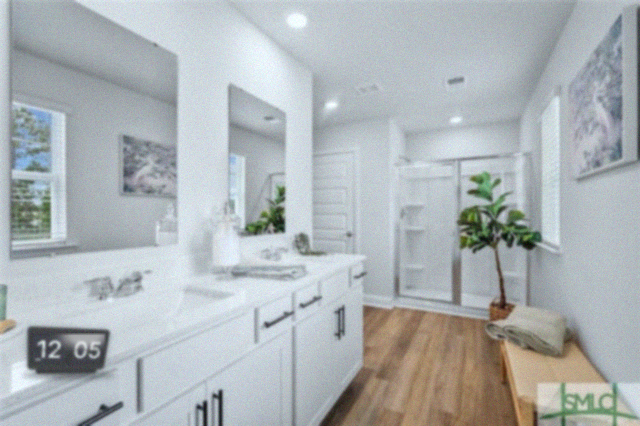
**12:05**
